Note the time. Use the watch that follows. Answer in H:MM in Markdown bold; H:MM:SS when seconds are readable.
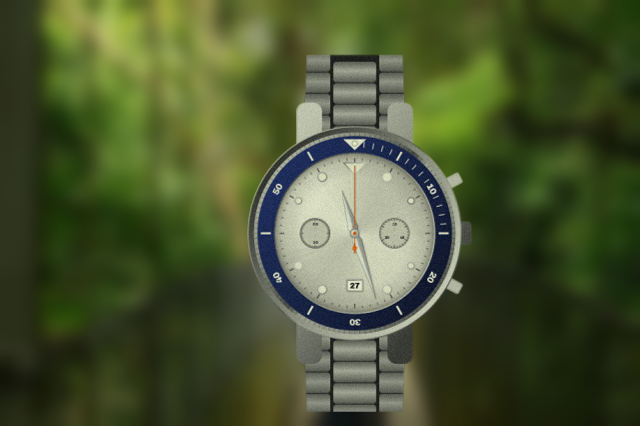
**11:27**
